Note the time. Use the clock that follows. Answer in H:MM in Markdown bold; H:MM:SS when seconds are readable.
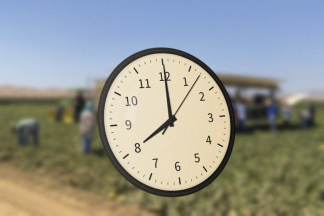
**8:00:07**
